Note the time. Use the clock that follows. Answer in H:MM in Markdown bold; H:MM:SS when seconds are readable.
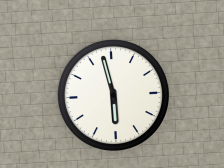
**5:58**
